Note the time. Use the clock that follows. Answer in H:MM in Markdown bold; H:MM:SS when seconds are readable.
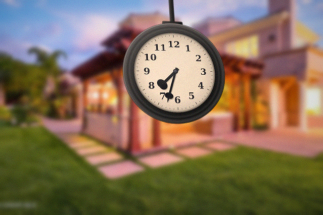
**7:33**
